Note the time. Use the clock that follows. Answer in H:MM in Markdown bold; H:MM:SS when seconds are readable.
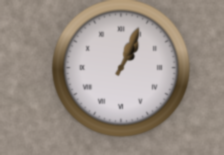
**1:04**
